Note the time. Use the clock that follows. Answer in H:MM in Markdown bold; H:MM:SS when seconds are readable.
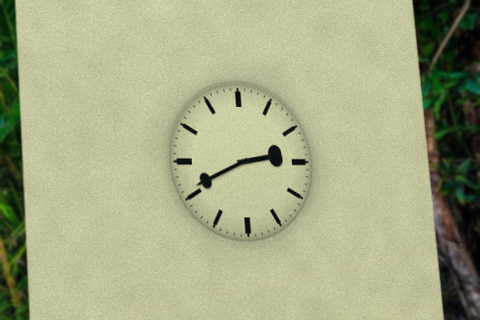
**2:41**
